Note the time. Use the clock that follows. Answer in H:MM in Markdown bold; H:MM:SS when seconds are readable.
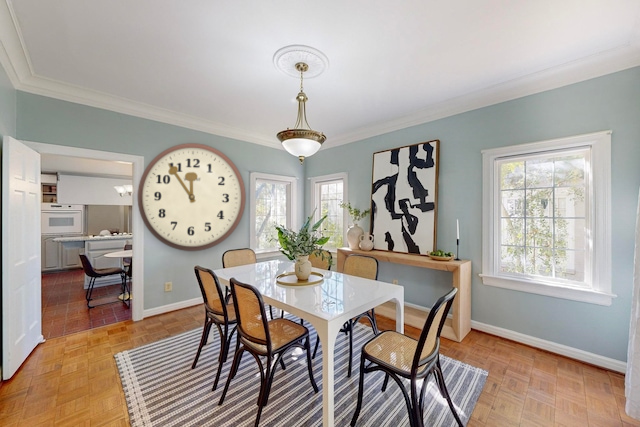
**11:54**
